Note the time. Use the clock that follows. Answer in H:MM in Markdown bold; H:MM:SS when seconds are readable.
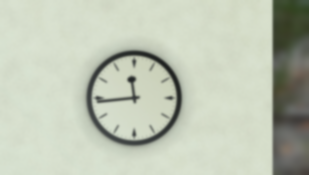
**11:44**
